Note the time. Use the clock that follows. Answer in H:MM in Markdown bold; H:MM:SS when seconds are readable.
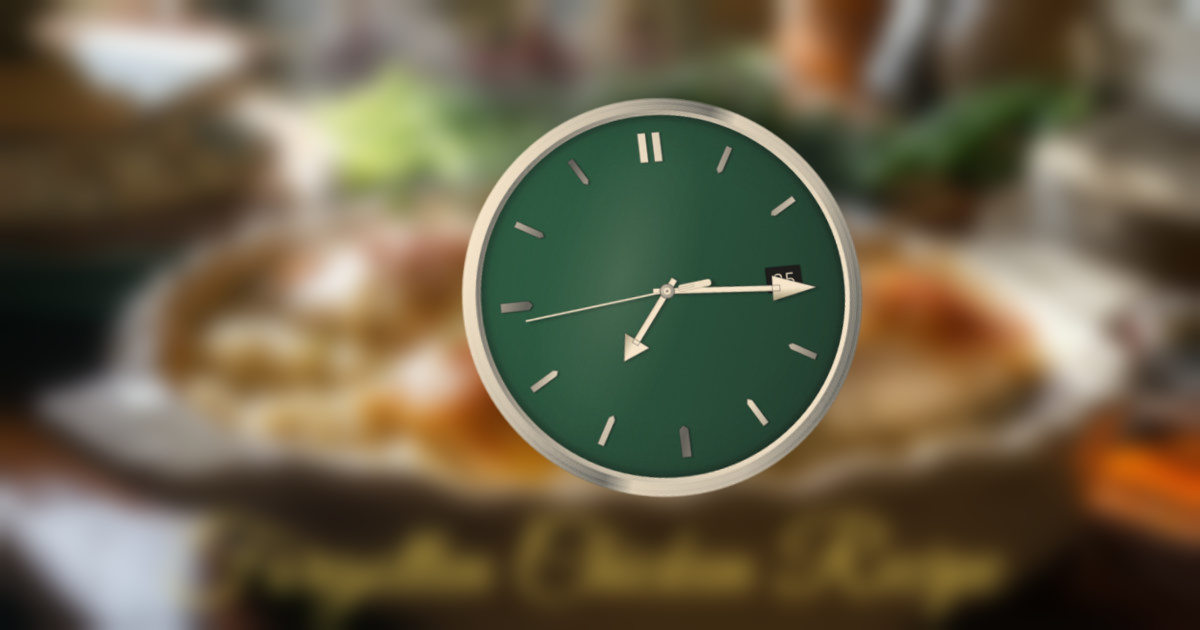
**7:15:44**
